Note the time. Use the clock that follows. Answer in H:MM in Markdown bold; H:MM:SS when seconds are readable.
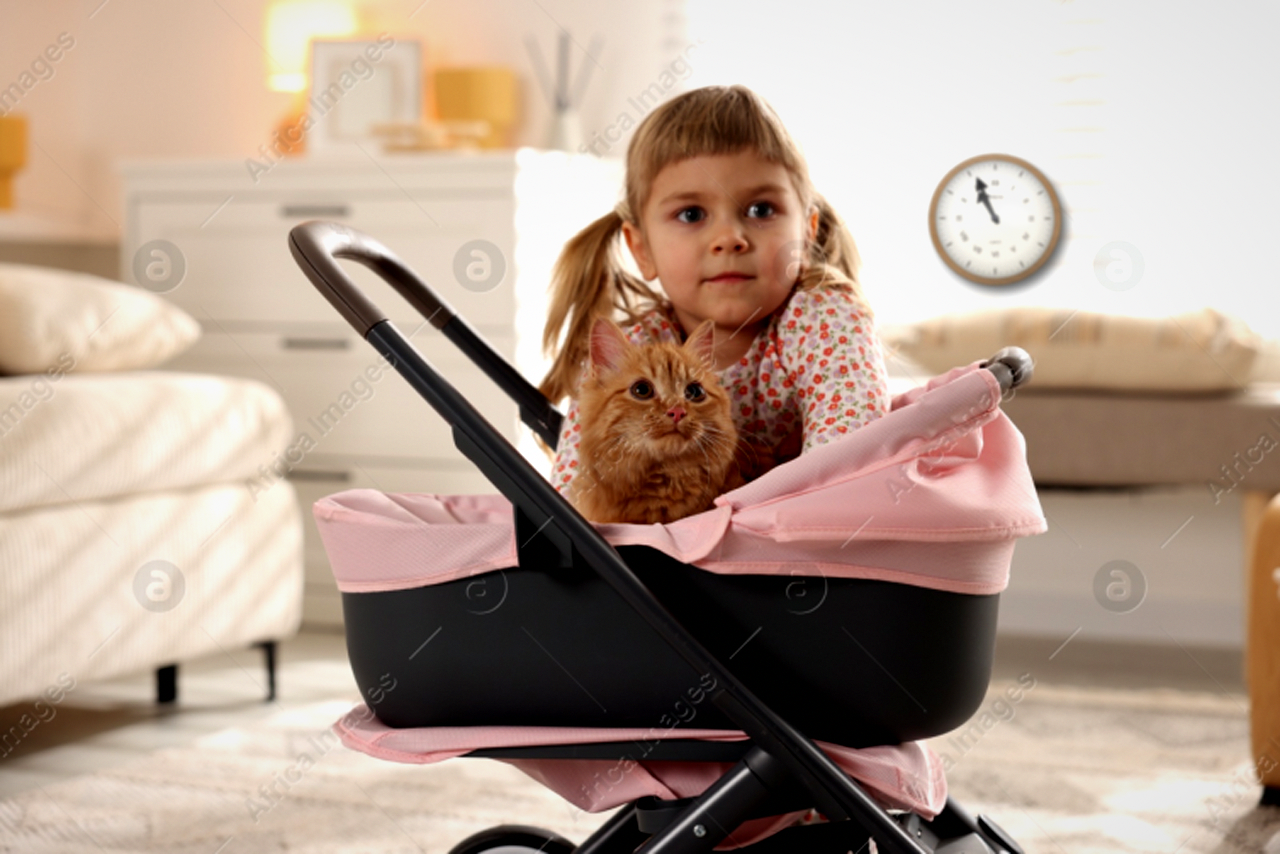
**10:56**
